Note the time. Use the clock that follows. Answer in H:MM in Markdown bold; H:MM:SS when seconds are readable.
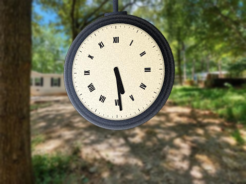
**5:29**
